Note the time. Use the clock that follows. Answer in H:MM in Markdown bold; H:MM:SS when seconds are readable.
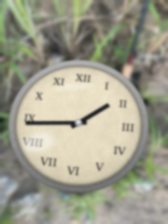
**1:44**
